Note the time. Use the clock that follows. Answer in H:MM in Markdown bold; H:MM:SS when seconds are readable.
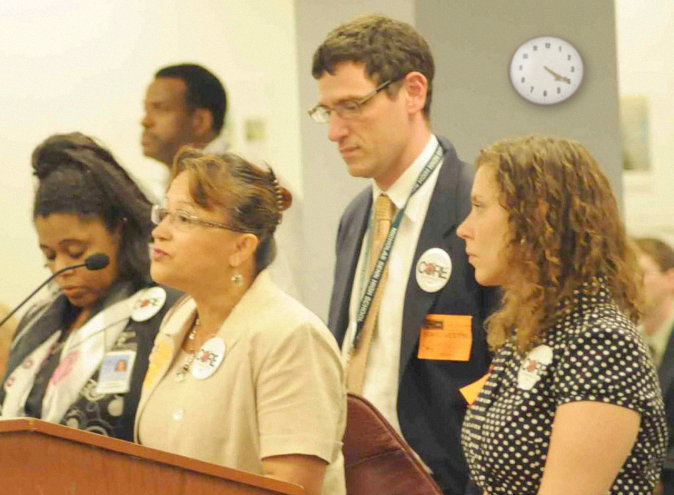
**4:20**
